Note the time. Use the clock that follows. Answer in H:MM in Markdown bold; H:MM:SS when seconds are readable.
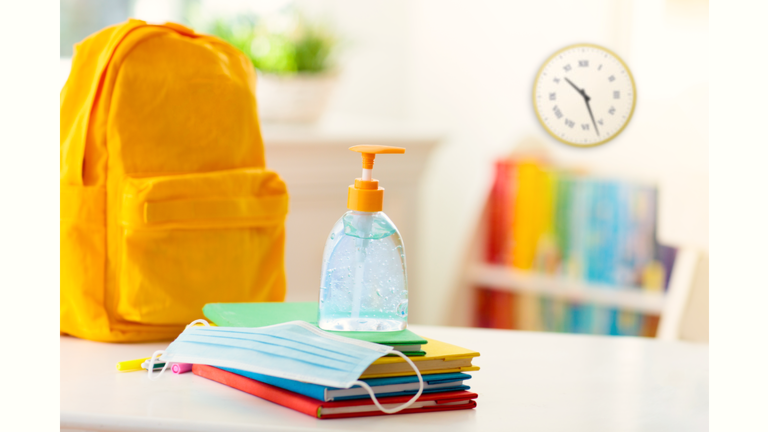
**10:27**
